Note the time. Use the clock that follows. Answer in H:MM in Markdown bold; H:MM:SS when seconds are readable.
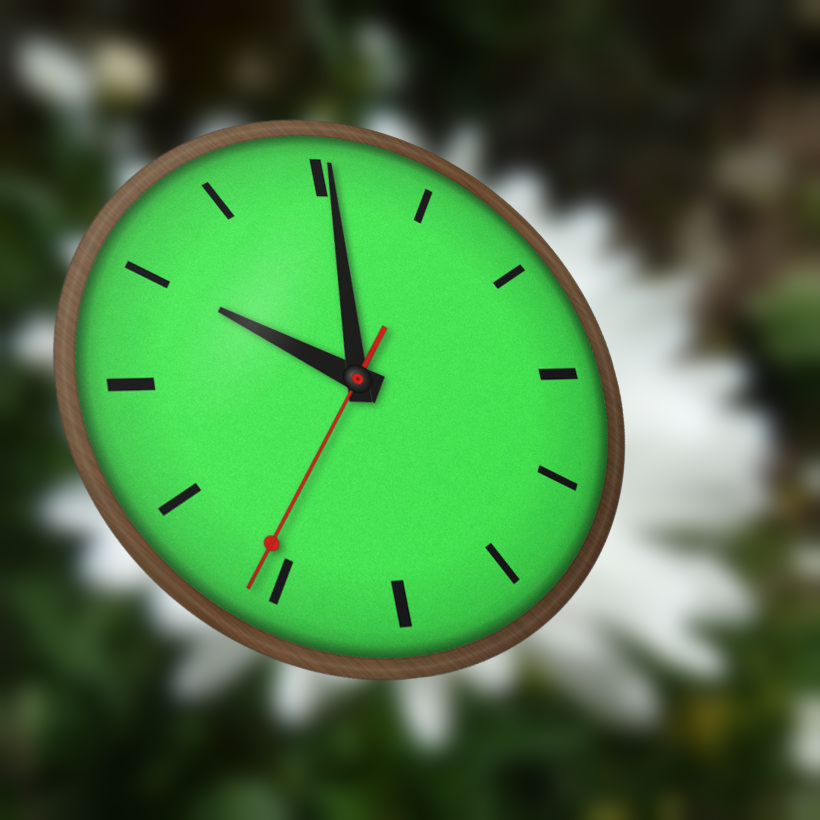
**10:00:36**
